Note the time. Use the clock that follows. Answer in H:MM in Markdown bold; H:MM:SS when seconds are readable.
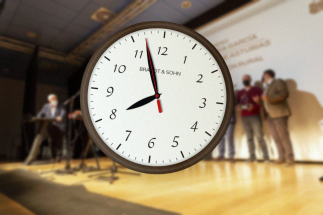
**7:56:57**
